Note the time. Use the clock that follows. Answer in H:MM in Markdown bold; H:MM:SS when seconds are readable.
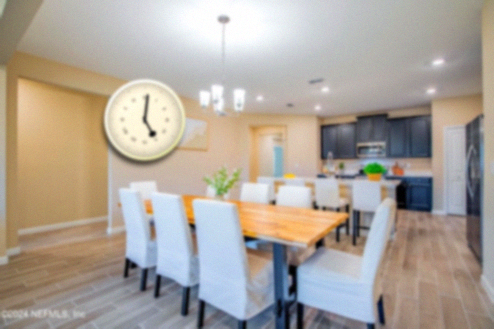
**5:01**
